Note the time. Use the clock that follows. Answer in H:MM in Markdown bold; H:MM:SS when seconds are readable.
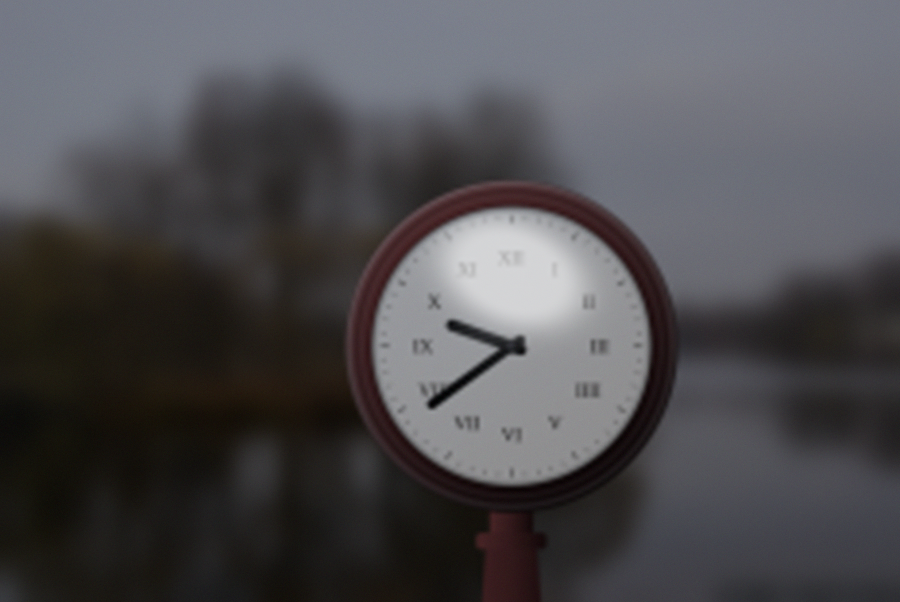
**9:39**
